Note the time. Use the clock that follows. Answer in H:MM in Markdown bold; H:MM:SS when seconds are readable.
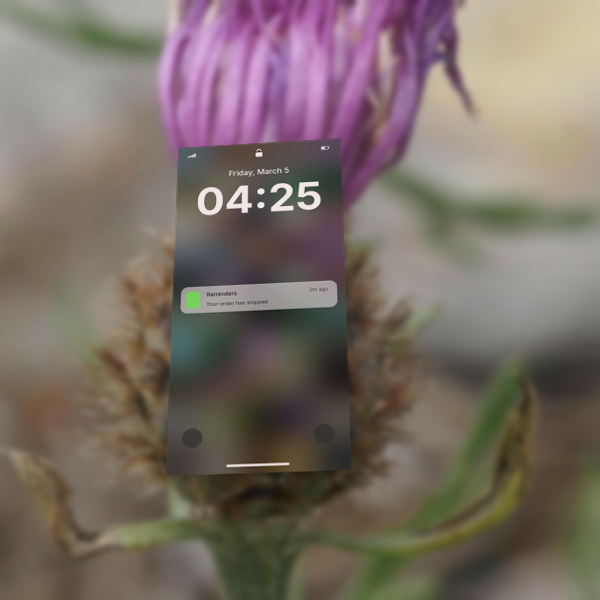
**4:25**
